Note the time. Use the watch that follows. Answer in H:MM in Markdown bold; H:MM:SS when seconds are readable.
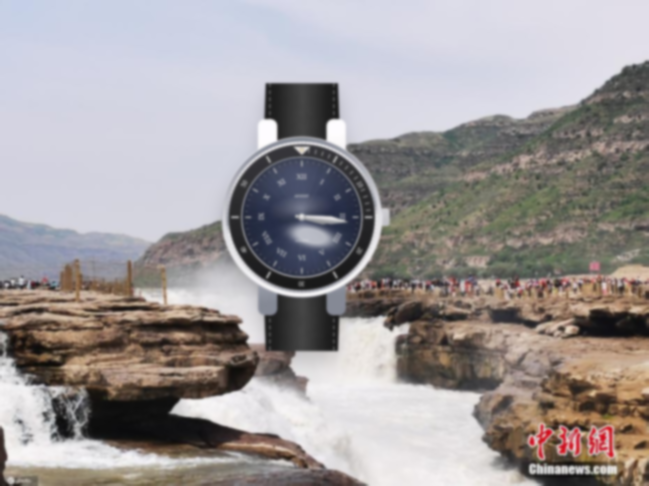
**3:16**
